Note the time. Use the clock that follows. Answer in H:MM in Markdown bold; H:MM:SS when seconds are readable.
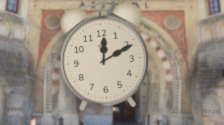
**12:11**
